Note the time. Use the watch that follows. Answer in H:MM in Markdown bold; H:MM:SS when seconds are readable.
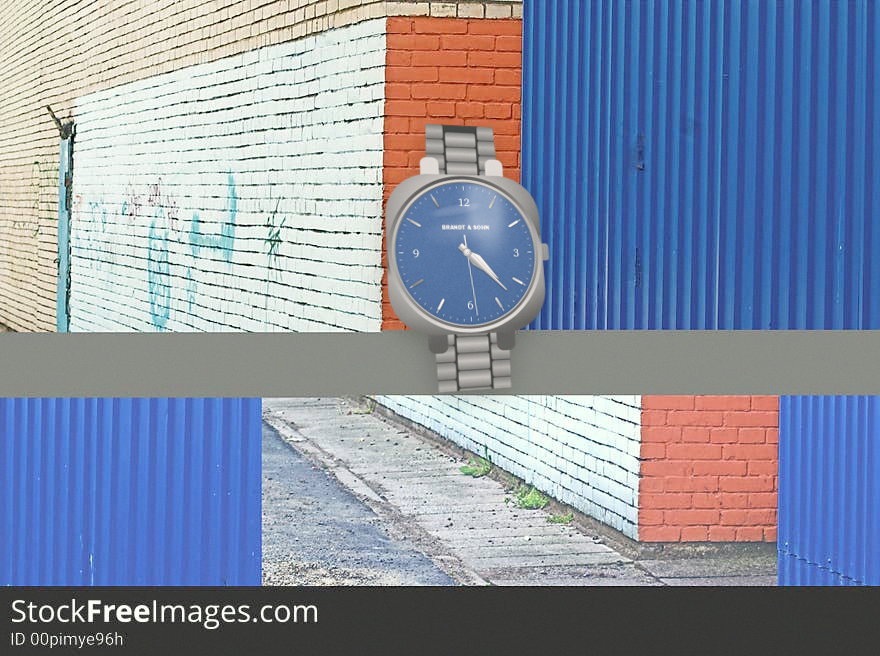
**4:22:29**
